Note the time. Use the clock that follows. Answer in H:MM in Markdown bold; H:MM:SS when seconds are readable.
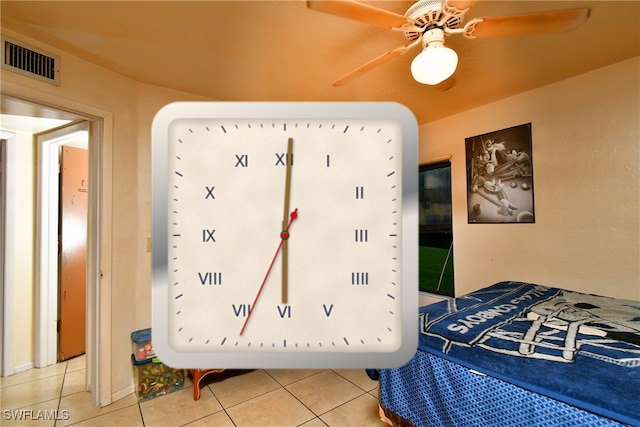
**6:00:34**
